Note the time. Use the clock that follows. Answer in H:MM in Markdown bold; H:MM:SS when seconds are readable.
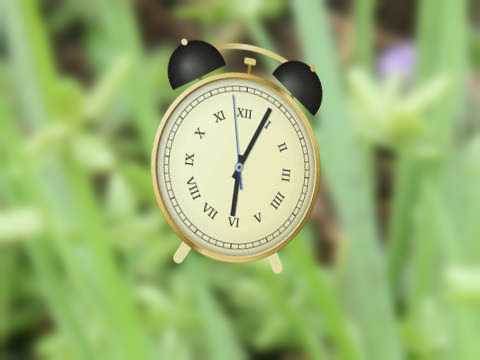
**6:03:58**
